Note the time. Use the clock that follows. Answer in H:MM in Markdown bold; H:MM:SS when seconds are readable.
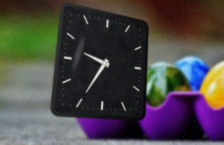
**9:35**
